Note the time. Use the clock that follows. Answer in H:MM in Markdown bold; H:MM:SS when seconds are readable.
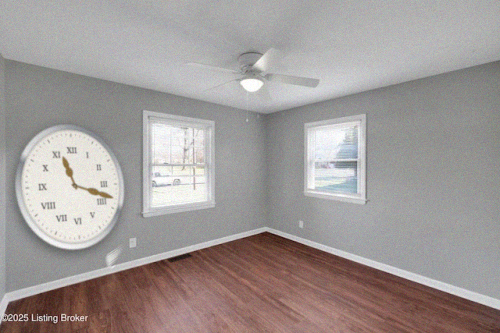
**11:18**
